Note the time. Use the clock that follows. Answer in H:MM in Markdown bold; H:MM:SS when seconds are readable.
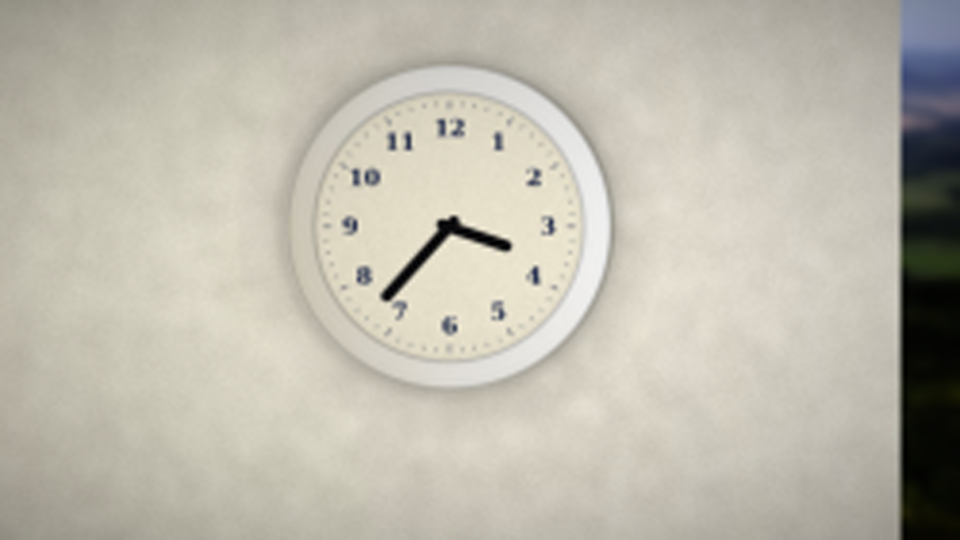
**3:37**
